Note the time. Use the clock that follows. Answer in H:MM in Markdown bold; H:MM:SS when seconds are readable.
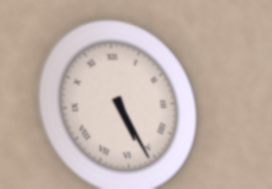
**5:26**
